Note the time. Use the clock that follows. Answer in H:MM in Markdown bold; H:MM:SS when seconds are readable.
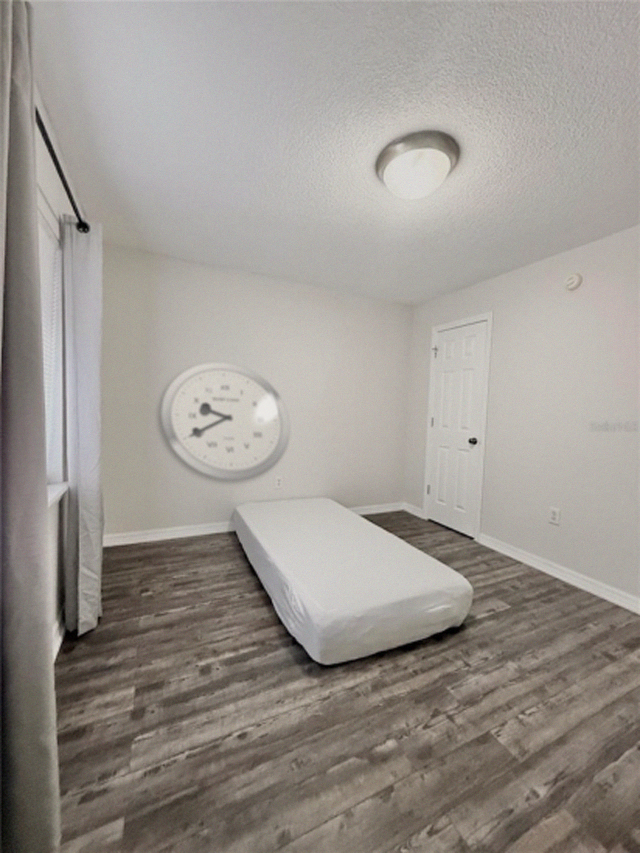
**9:40**
